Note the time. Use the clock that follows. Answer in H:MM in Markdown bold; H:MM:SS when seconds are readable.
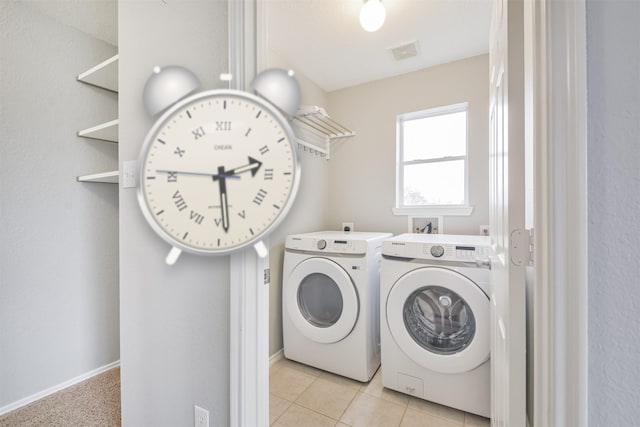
**2:28:46**
